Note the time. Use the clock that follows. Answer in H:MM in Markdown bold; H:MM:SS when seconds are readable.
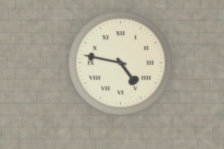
**4:47**
